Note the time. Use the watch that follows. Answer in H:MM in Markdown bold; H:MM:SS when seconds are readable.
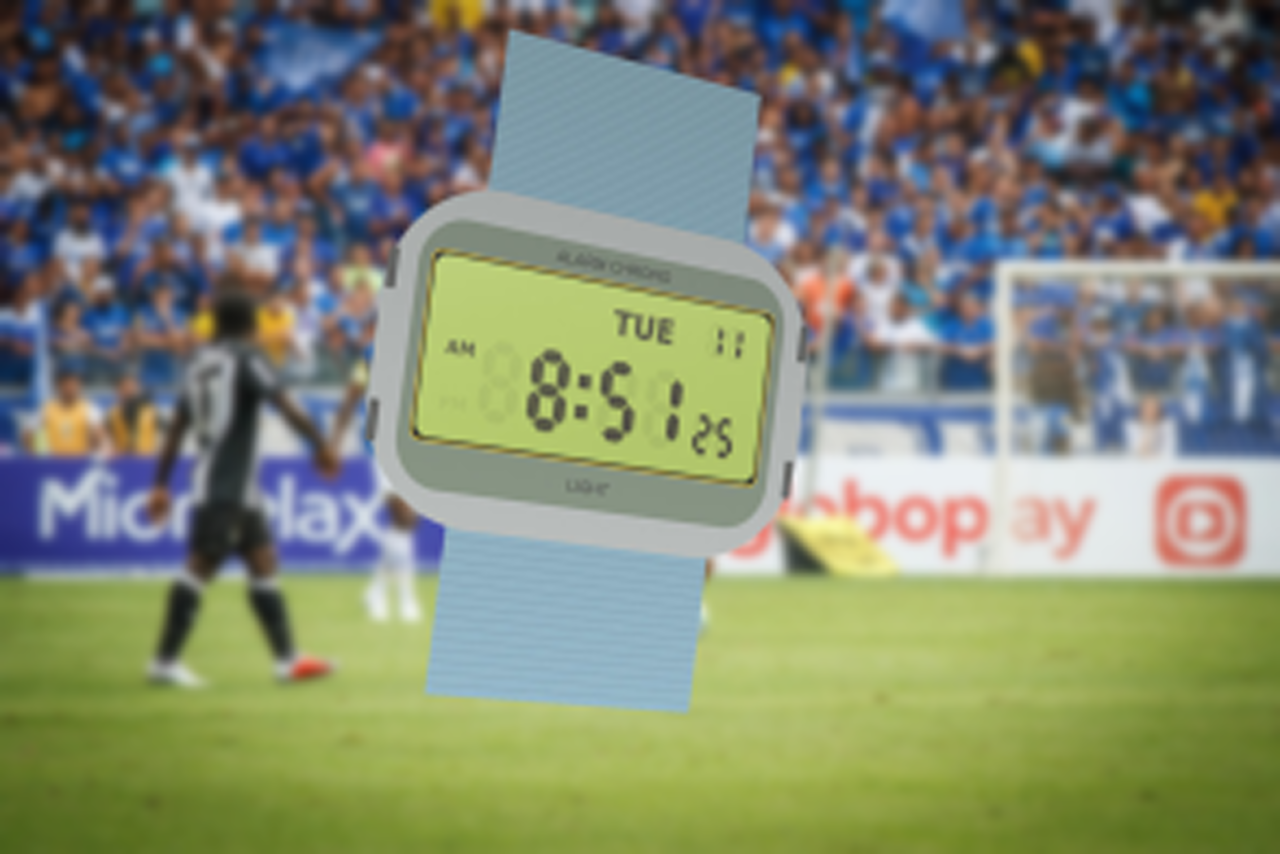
**8:51:25**
